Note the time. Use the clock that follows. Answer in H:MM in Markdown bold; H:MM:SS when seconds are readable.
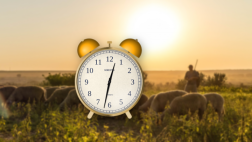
**12:32**
